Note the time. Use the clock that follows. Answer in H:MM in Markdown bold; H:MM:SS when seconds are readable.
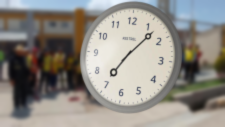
**7:07**
